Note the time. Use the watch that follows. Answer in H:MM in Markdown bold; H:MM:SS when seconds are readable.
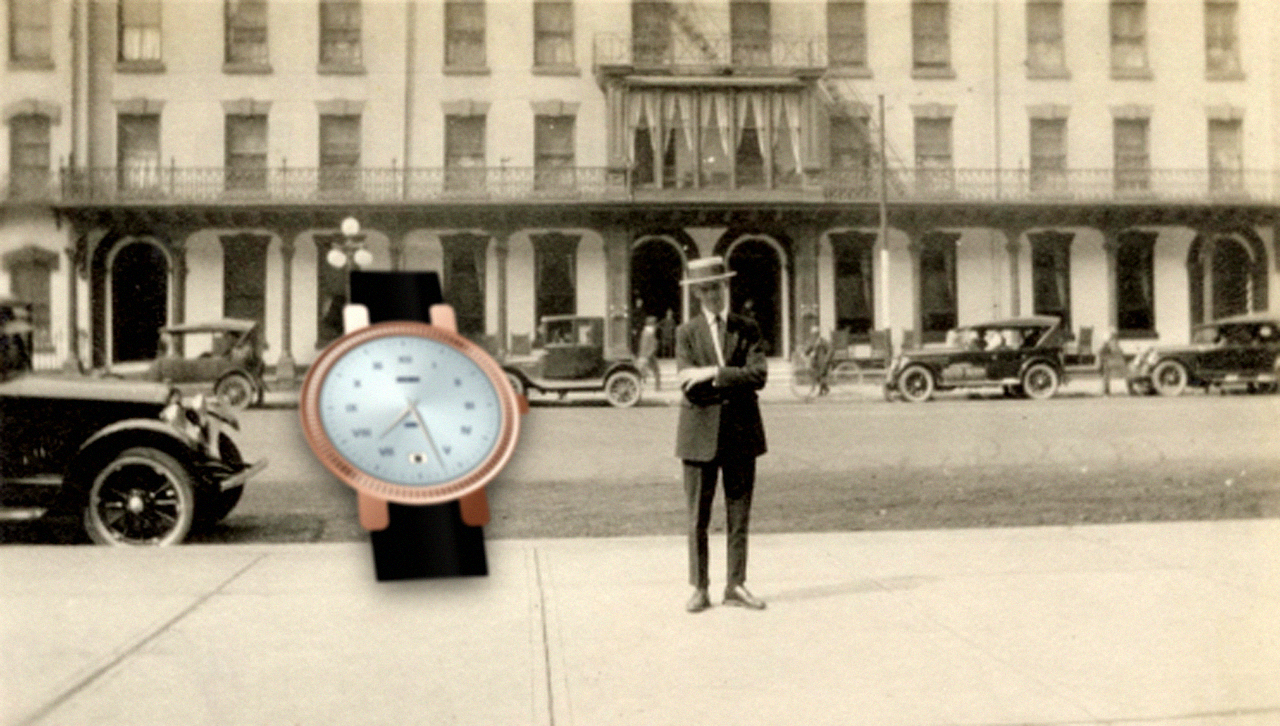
**7:27**
